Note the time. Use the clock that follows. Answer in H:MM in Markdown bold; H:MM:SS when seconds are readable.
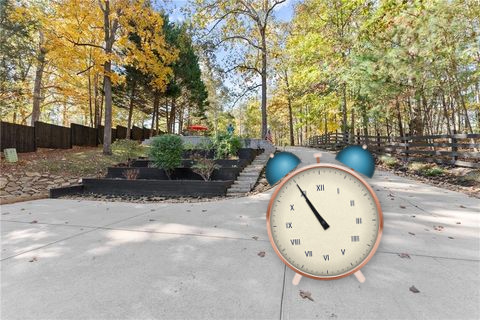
**10:55**
